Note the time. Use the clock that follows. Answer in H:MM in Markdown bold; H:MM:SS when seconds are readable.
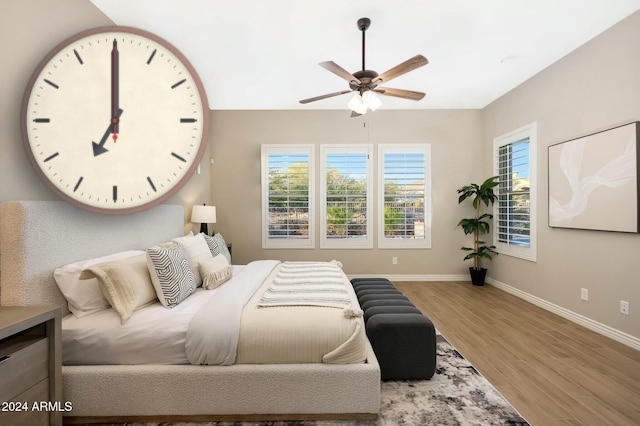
**7:00:00**
